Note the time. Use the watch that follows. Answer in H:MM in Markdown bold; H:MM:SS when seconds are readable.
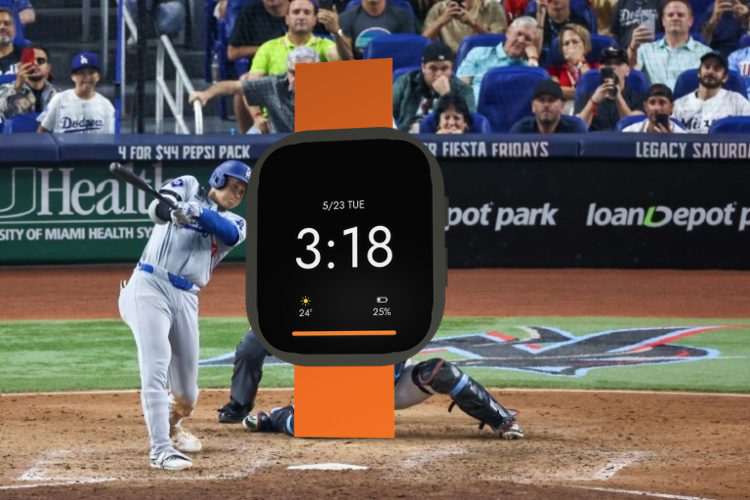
**3:18**
